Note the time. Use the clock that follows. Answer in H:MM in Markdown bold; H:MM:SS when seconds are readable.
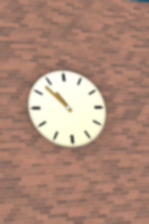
**10:53**
